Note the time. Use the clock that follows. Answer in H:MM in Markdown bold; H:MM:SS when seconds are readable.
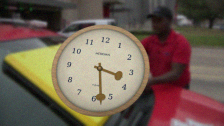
**3:28**
